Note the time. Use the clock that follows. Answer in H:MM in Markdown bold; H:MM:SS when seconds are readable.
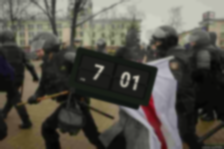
**7:01**
